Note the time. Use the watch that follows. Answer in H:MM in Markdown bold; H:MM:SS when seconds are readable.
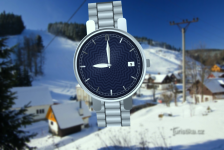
**9:00**
